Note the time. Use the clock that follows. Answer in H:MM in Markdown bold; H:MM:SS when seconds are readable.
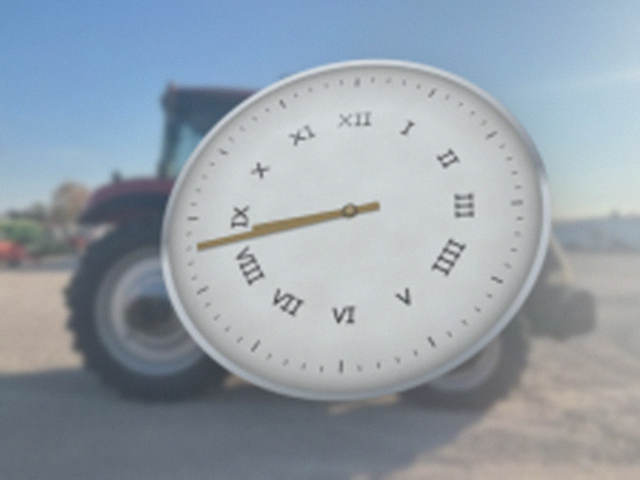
**8:43**
